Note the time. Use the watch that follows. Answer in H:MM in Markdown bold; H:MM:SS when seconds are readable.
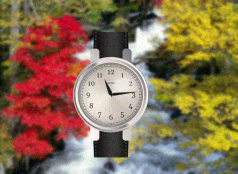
**11:14**
